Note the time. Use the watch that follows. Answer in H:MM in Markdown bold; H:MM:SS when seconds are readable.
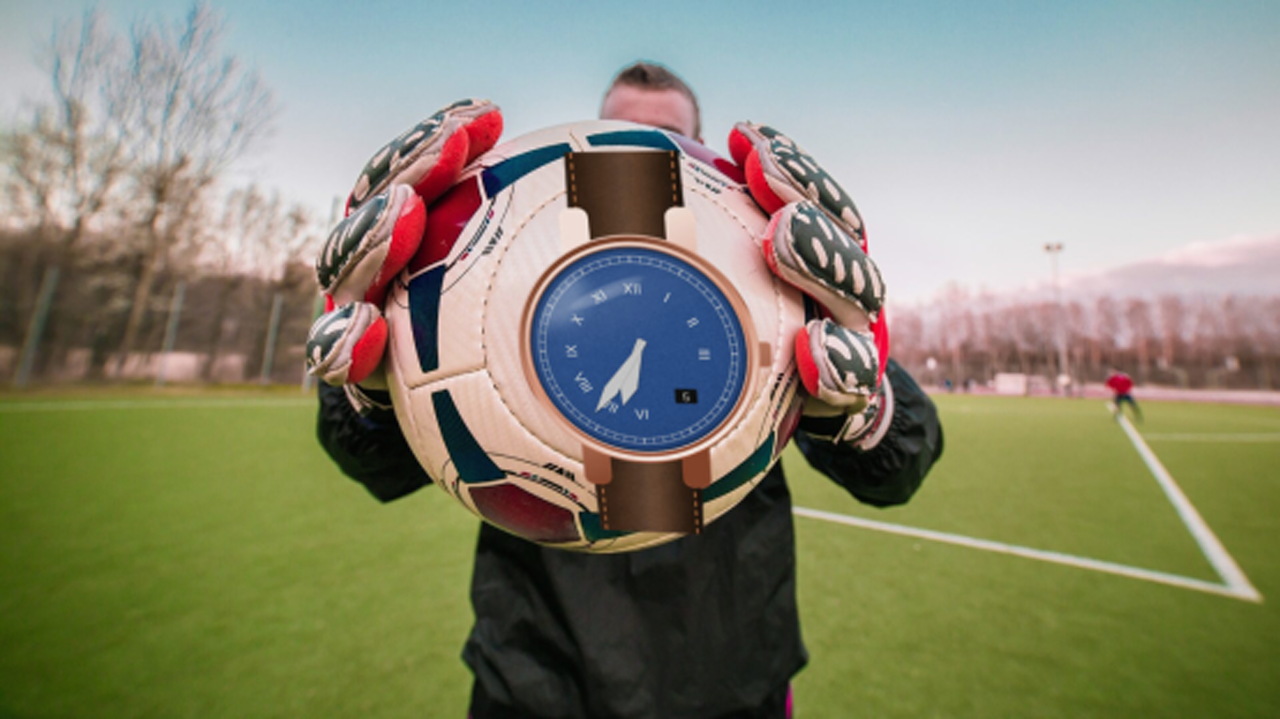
**6:36**
